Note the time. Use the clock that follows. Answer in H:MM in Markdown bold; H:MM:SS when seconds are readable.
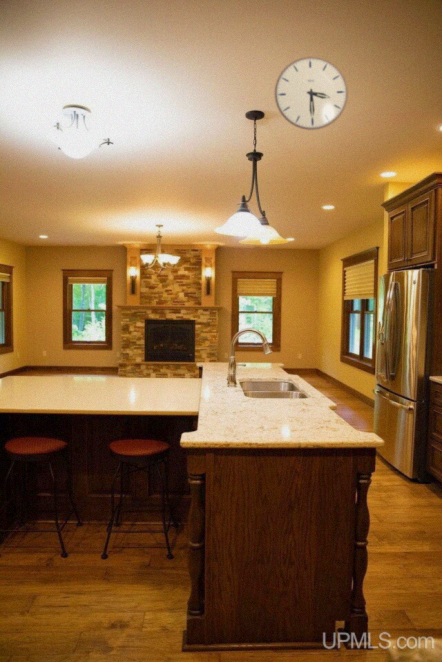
**3:30**
